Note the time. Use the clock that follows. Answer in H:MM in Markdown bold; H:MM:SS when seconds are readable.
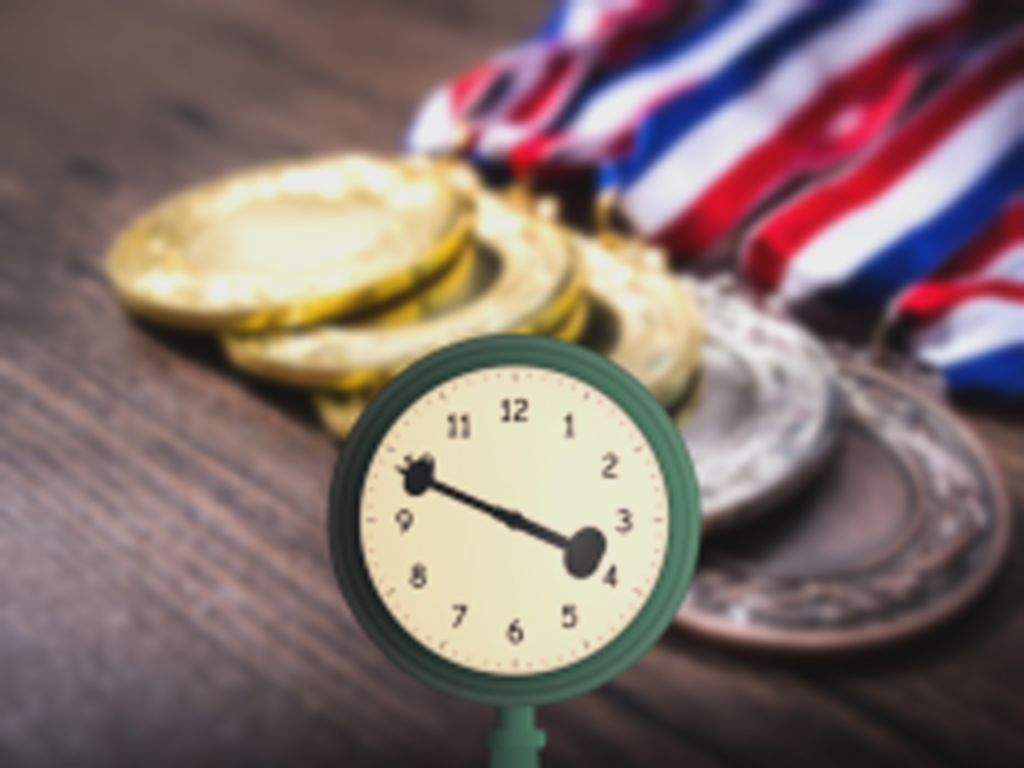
**3:49**
